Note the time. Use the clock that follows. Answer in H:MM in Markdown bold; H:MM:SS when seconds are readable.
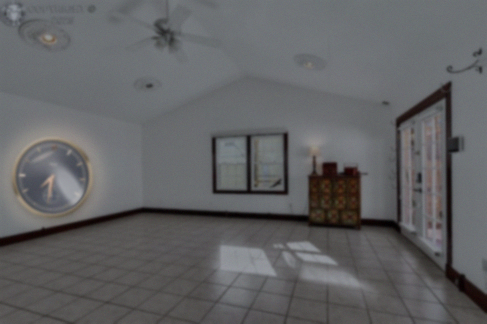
**7:31**
